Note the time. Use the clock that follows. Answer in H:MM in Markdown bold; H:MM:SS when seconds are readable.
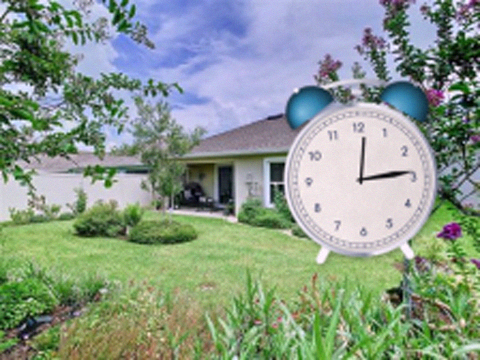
**12:14**
